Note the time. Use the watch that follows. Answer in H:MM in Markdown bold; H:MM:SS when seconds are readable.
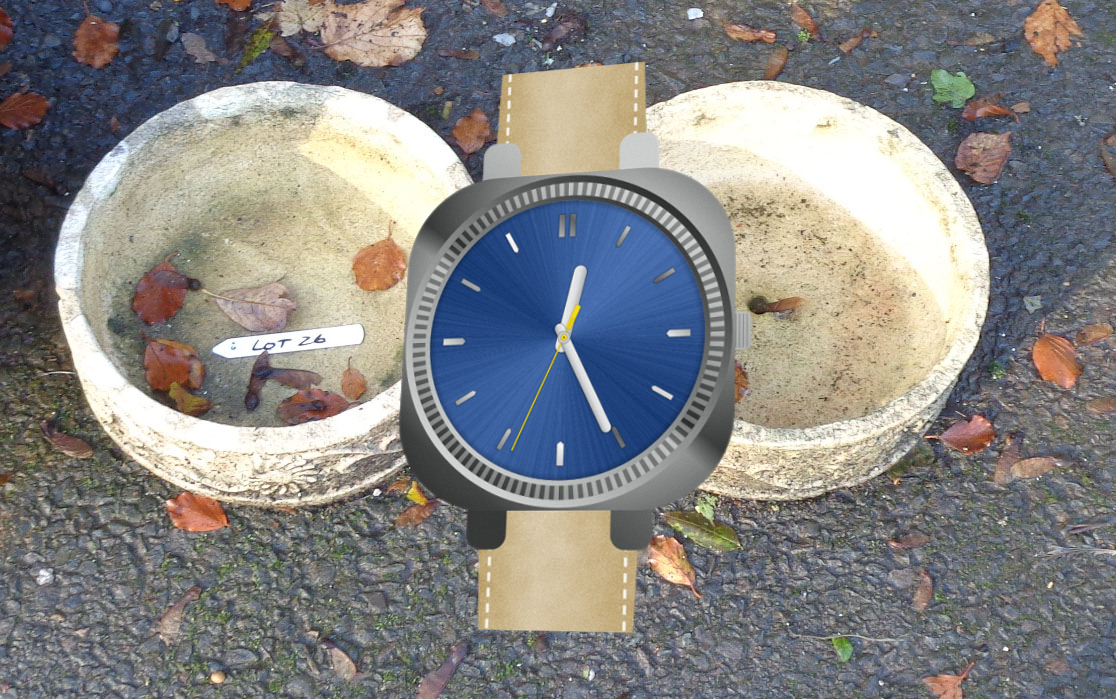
**12:25:34**
